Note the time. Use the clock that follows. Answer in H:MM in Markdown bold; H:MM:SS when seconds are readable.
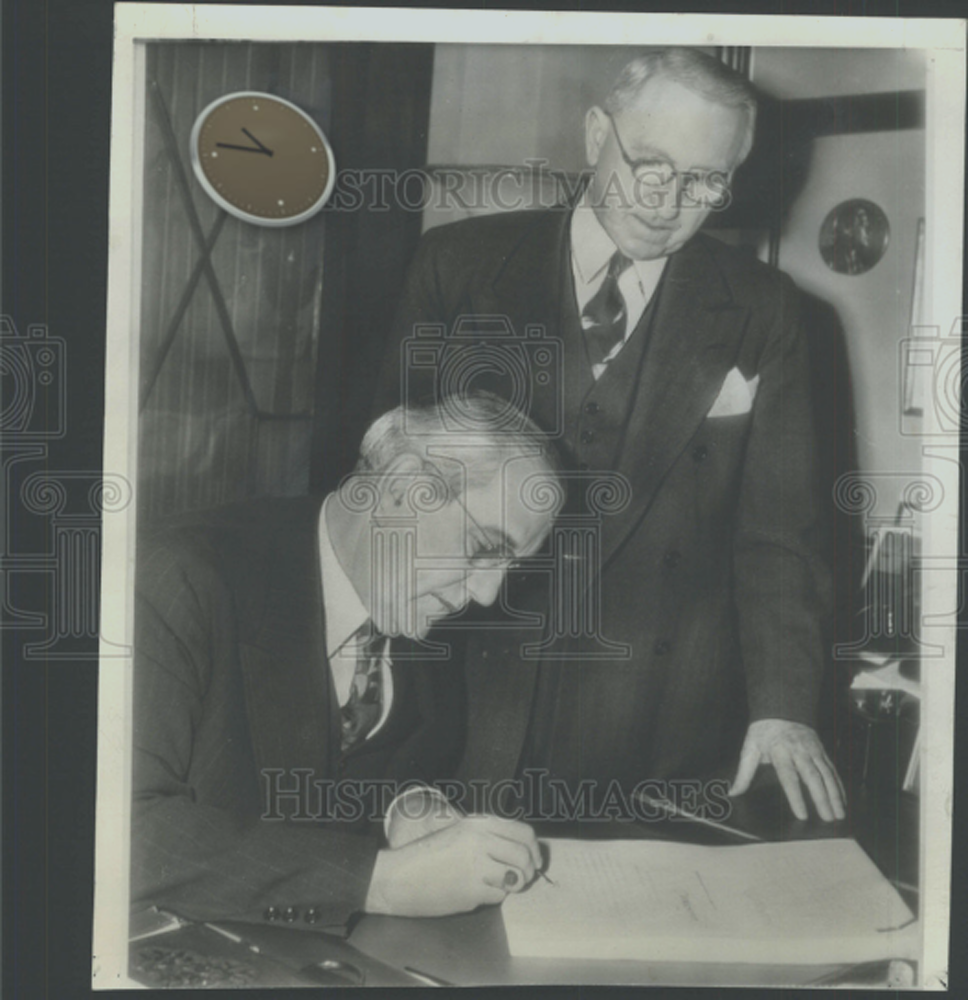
**10:47**
